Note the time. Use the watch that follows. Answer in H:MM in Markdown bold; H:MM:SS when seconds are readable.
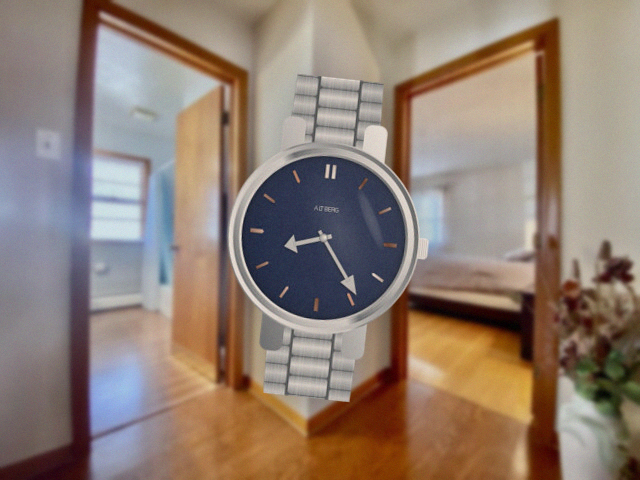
**8:24**
